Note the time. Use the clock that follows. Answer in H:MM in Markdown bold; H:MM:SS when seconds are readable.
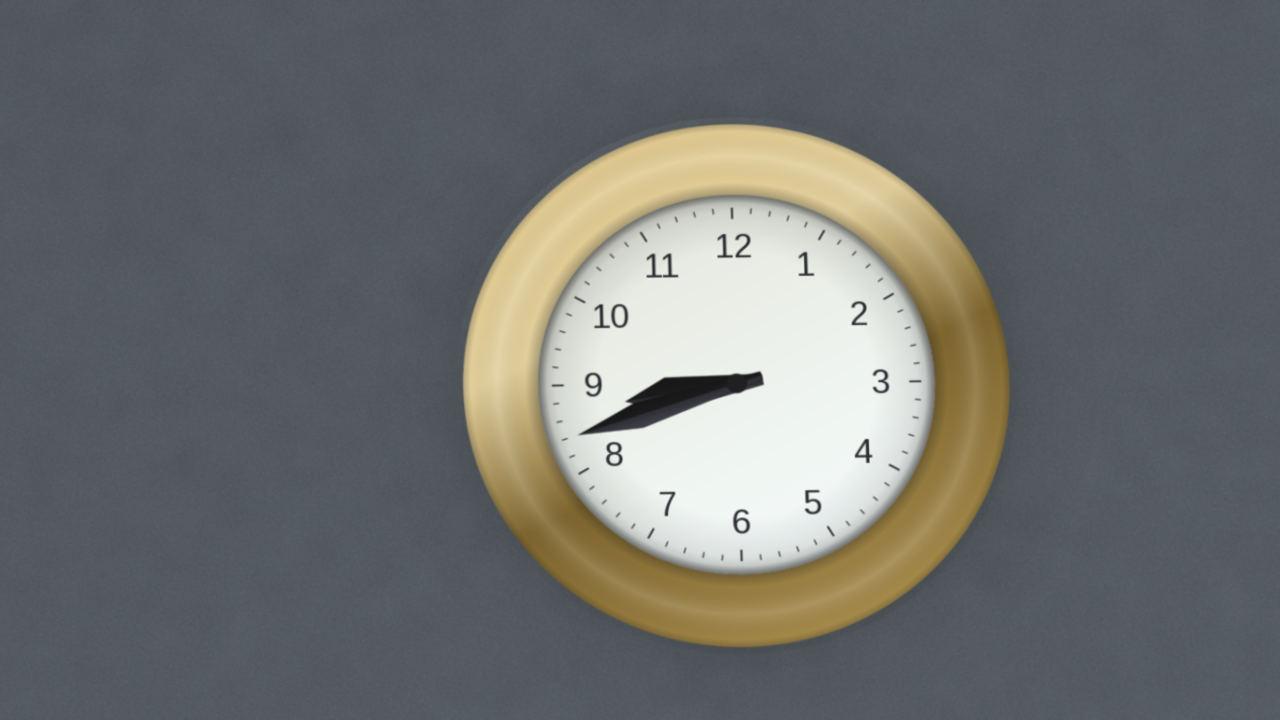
**8:42**
